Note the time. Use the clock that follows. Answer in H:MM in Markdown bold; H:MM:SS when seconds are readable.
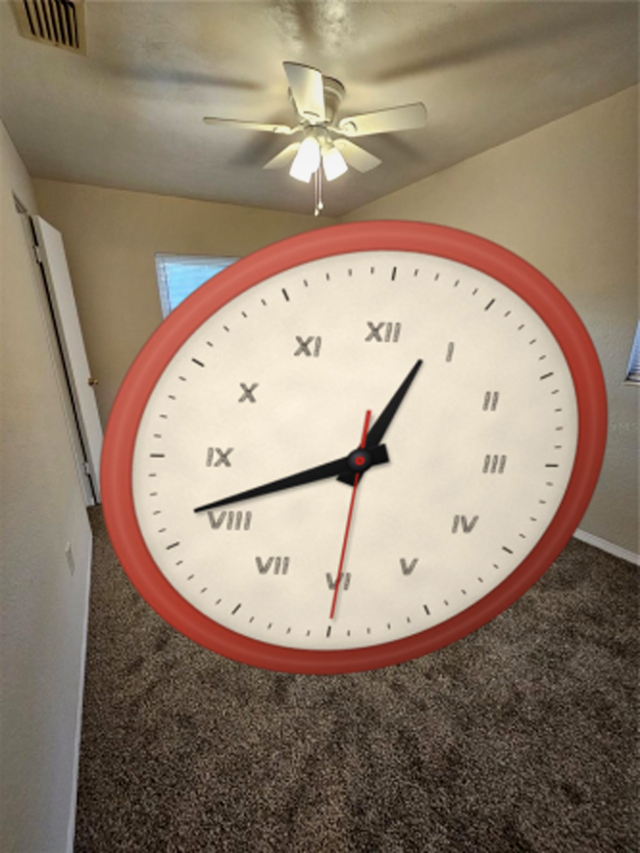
**12:41:30**
